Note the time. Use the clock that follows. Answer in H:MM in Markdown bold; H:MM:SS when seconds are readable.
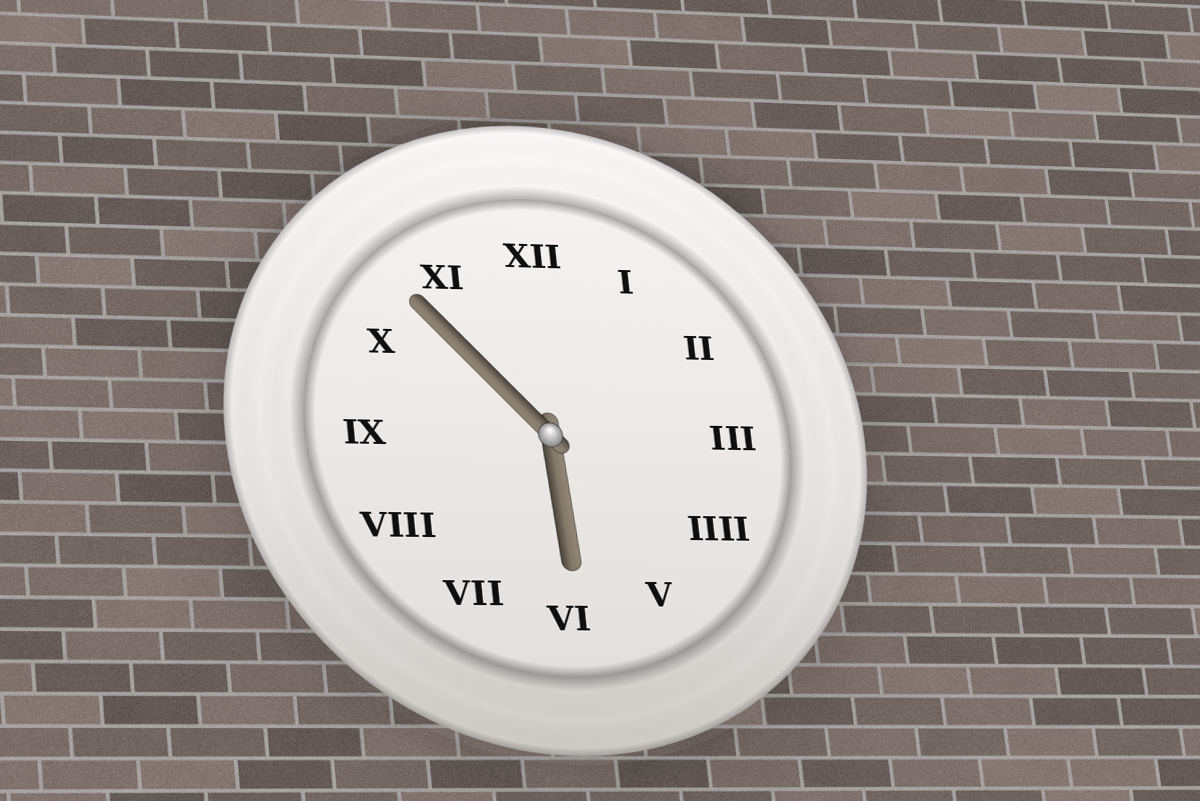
**5:53**
